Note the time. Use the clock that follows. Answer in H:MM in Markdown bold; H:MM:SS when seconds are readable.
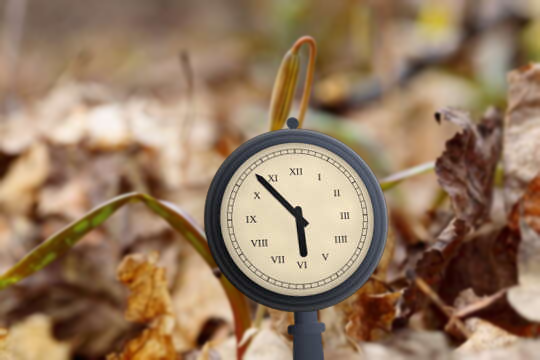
**5:53**
